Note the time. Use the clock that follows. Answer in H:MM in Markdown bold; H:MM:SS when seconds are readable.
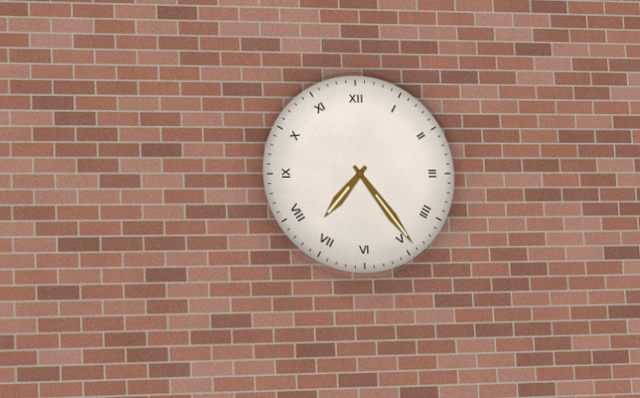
**7:24**
